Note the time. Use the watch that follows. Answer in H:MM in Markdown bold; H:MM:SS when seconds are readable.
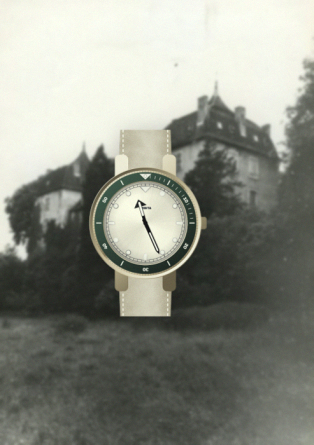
**11:26**
